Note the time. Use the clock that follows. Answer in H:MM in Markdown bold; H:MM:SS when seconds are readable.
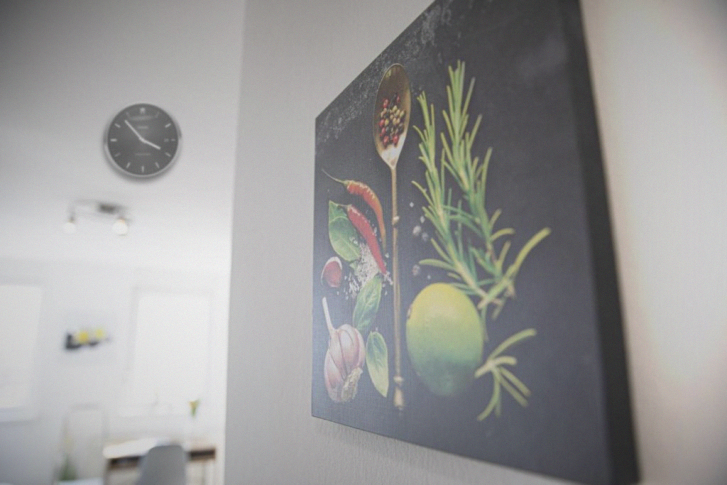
**3:53**
